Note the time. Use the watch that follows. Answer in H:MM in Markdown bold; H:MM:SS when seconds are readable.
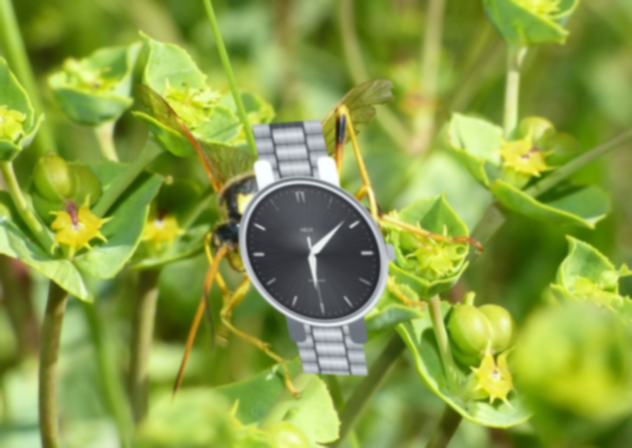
**6:08:30**
